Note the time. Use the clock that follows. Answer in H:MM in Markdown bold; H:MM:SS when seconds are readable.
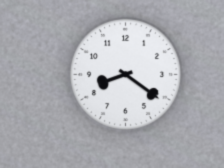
**8:21**
